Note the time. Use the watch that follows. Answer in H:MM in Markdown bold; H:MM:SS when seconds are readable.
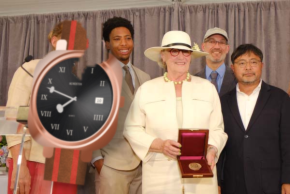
**7:48**
